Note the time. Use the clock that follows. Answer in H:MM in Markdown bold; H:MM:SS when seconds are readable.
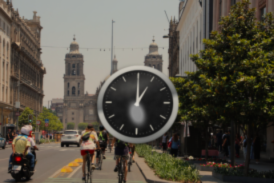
**1:00**
